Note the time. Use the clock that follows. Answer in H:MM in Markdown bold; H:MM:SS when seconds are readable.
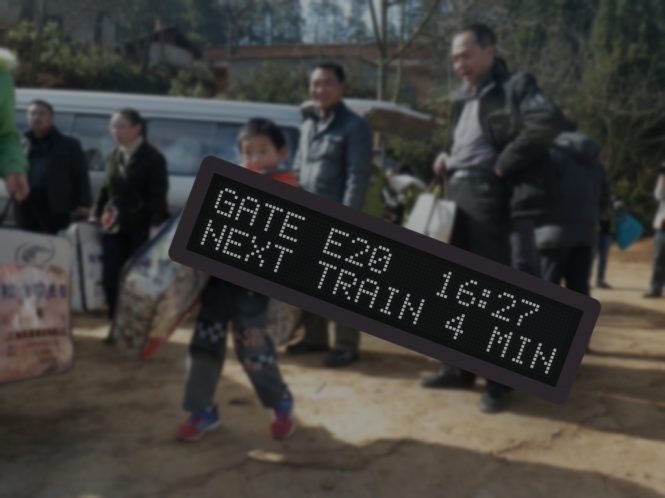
**16:27**
